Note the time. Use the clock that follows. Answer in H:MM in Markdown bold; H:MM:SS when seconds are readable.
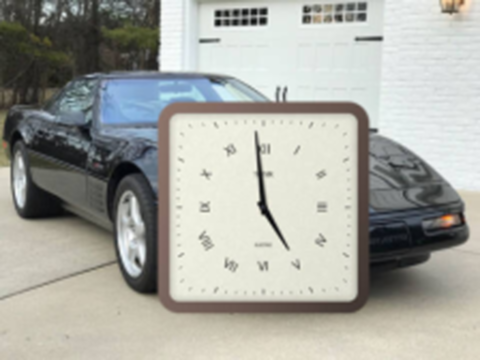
**4:59**
